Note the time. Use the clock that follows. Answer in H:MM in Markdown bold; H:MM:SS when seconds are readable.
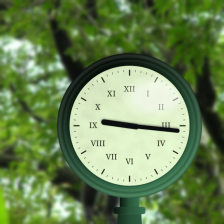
**9:16**
